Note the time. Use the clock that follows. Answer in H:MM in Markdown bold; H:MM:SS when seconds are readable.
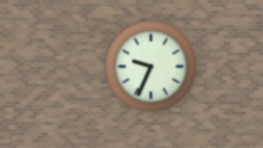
**9:34**
